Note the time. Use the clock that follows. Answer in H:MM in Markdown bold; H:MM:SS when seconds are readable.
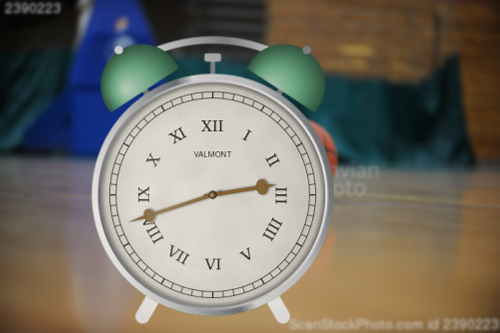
**2:42**
